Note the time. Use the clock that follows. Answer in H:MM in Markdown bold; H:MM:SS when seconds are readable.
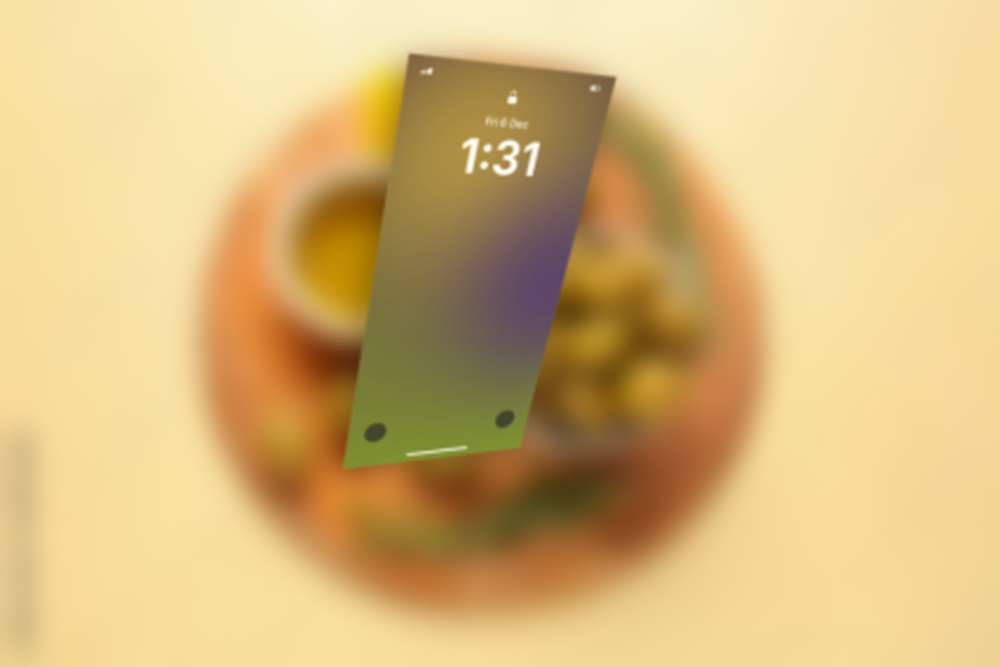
**1:31**
